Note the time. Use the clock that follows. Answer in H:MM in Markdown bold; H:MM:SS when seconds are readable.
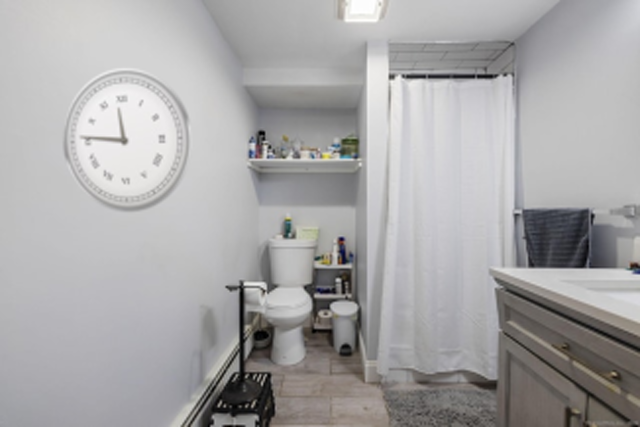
**11:46**
